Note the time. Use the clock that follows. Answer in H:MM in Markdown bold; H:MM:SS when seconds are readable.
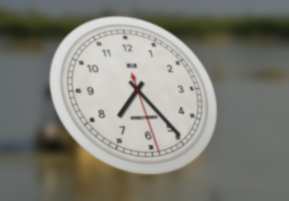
**7:24:29**
